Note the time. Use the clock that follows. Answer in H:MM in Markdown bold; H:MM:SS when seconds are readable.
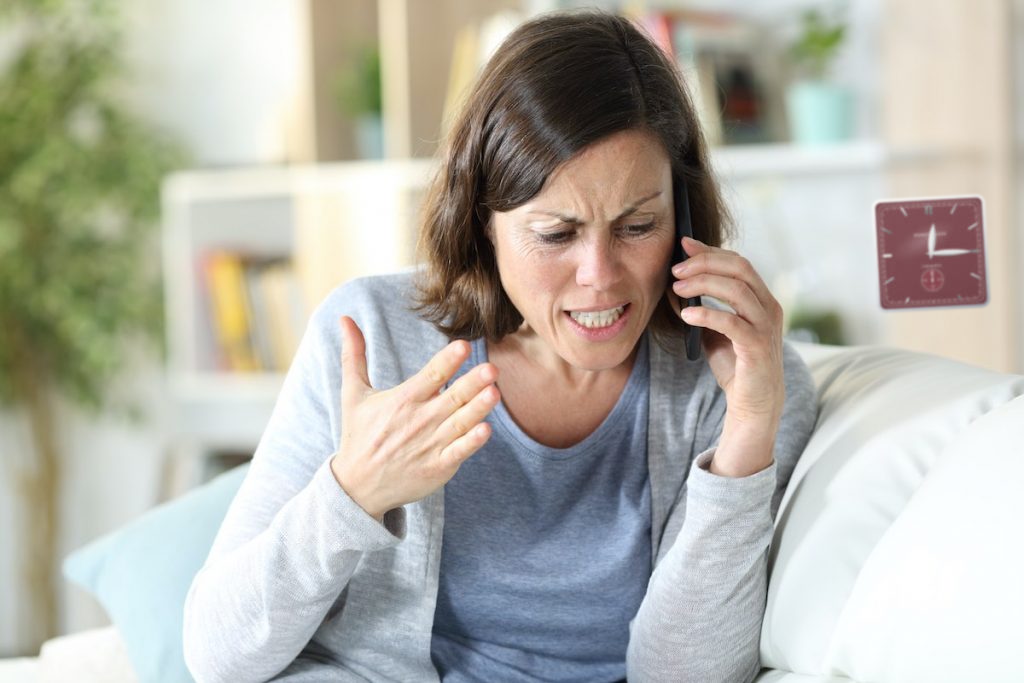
**12:15**
